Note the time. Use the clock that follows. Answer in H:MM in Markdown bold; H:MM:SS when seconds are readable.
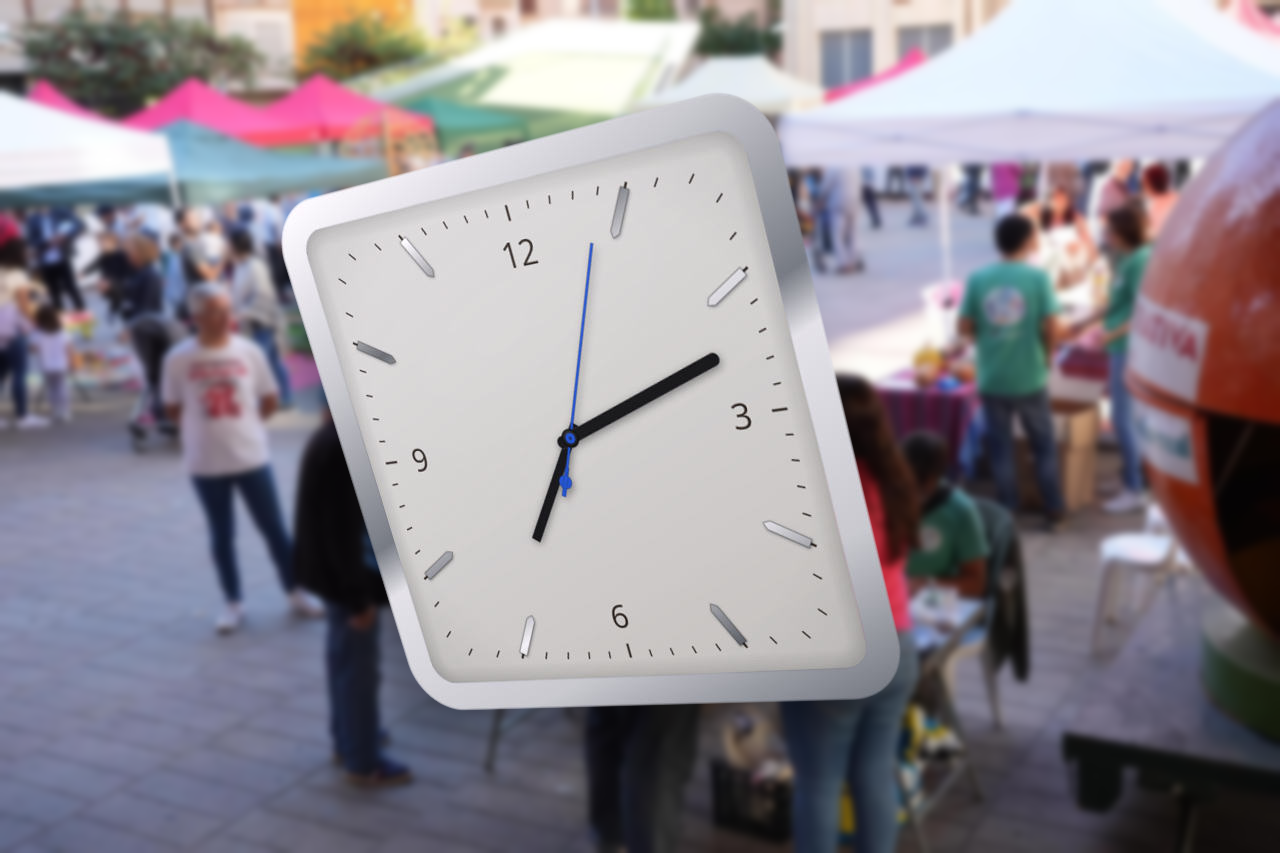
**7:12:04**
